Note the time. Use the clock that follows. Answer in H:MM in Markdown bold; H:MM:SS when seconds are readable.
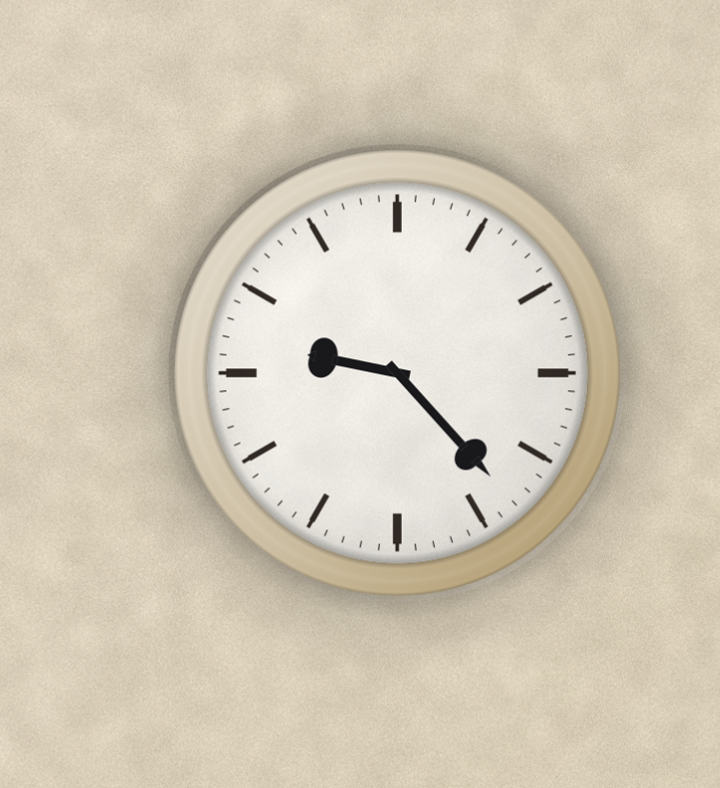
**9:23**
